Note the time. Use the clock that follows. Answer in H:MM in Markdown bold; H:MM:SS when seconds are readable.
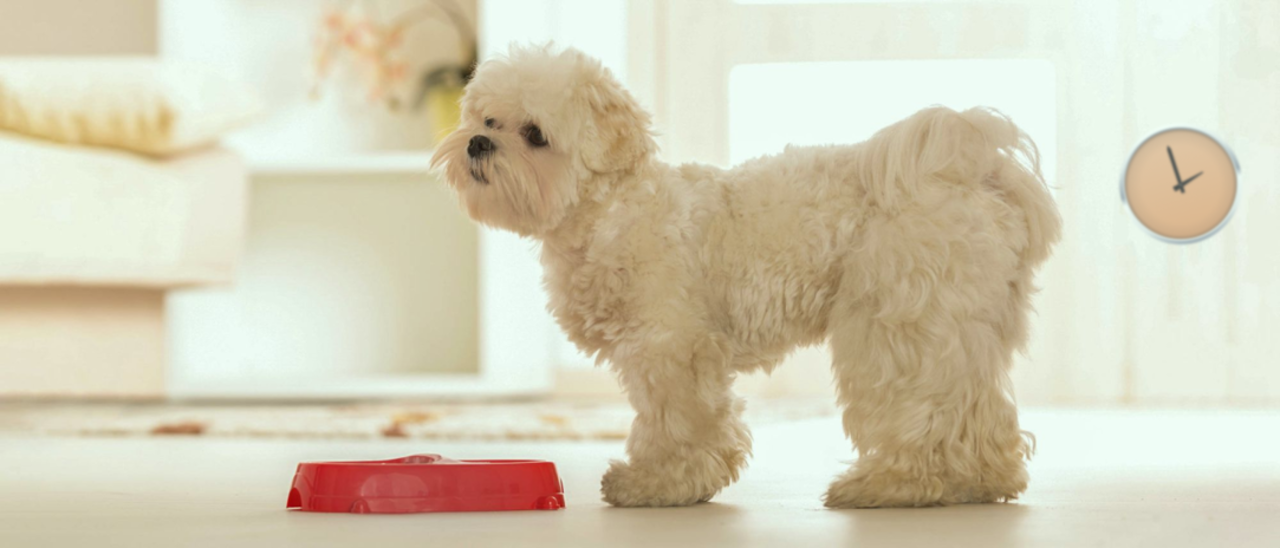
**1:57**
